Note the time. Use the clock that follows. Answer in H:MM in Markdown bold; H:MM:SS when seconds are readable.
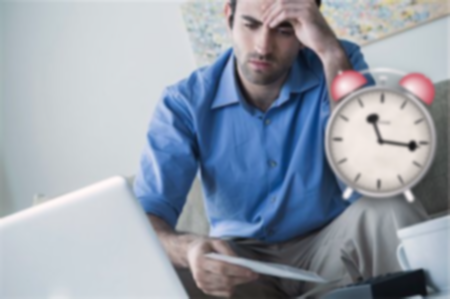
**11:16**
